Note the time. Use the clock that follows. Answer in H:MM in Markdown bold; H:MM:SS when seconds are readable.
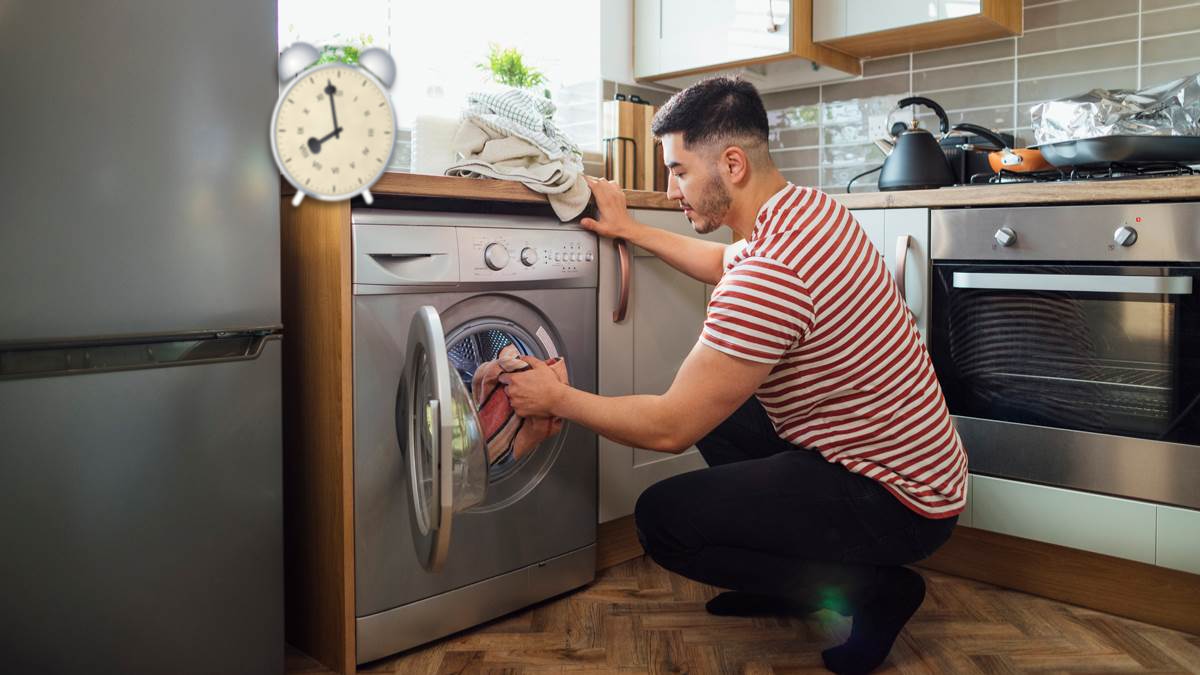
**7:58**
